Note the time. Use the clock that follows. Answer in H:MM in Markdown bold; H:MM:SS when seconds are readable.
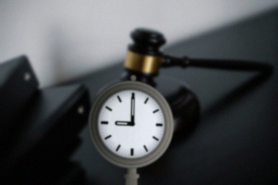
**9:00**
